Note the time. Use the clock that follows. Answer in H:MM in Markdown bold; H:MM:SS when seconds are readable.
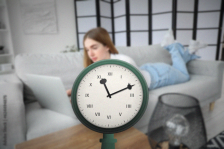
**11:11**
